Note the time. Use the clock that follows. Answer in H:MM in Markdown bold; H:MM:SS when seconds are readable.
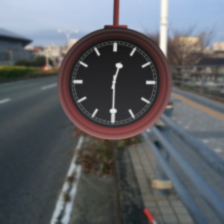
**12:30**
